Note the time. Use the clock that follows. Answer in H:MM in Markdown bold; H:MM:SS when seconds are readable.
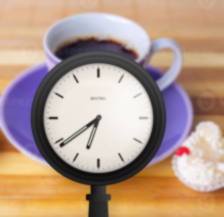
**6:39**
